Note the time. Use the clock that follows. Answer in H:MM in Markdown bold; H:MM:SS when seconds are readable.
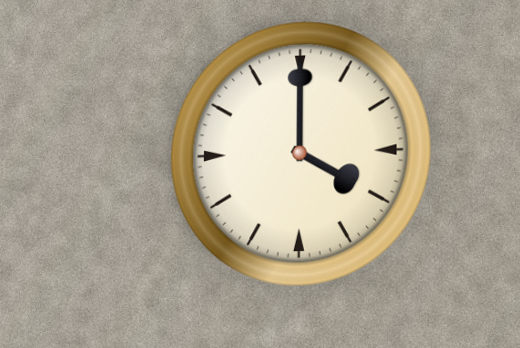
**4:00**
